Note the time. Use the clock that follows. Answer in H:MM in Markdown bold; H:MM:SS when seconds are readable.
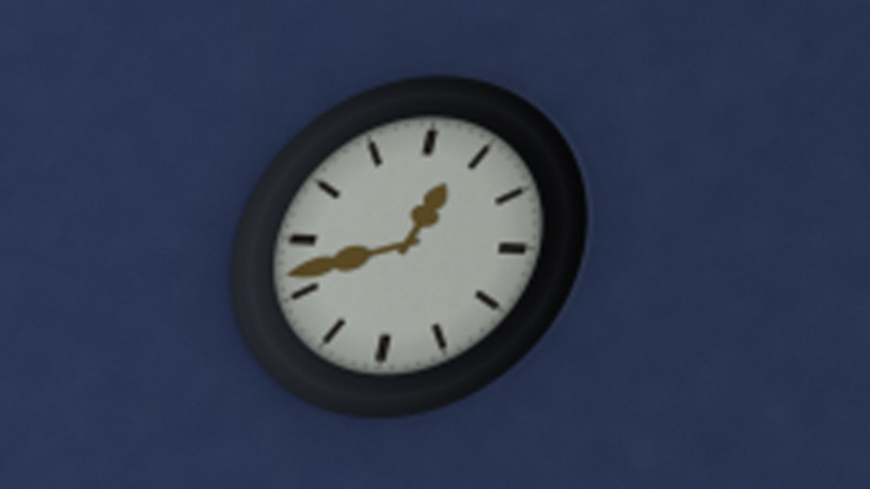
**12:42**
